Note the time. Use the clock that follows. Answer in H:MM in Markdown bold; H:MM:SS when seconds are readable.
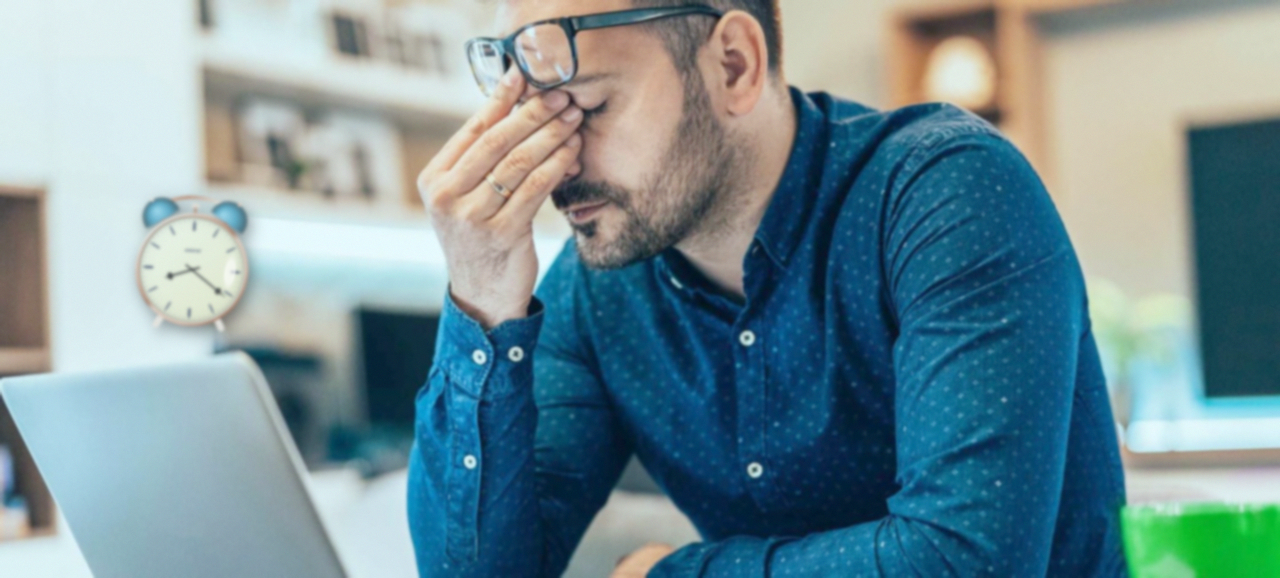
**8:21**
